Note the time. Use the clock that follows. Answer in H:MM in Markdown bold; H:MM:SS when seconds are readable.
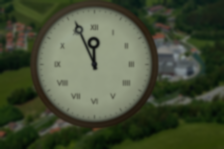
**11:56**
